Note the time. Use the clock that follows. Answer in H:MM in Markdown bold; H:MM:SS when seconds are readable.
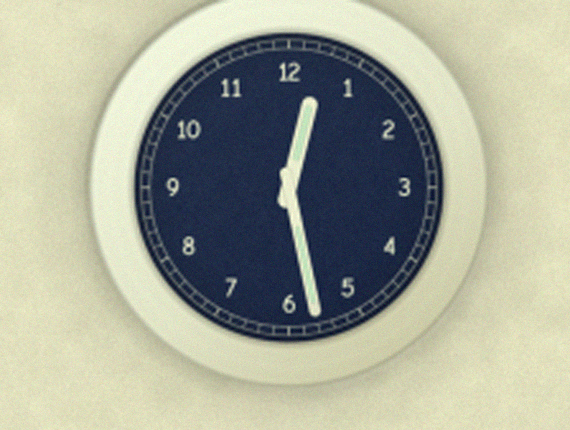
**12:28**
